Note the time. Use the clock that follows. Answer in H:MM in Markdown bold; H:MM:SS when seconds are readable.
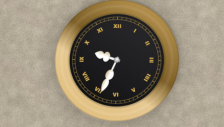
**9:34**
